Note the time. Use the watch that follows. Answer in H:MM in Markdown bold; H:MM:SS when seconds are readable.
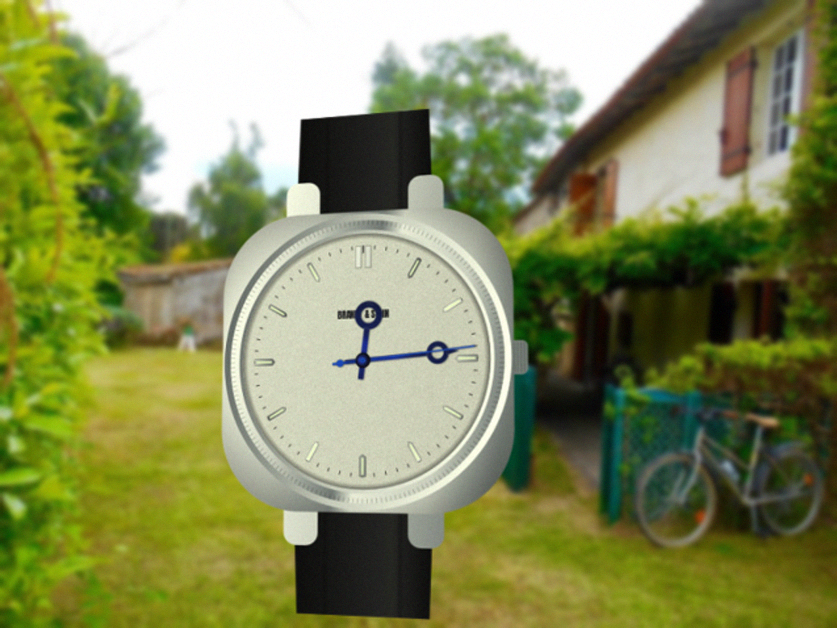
**12:14:14**
